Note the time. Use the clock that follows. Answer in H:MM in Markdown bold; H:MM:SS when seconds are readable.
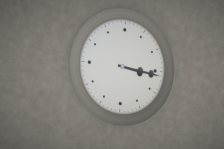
**3:16**
